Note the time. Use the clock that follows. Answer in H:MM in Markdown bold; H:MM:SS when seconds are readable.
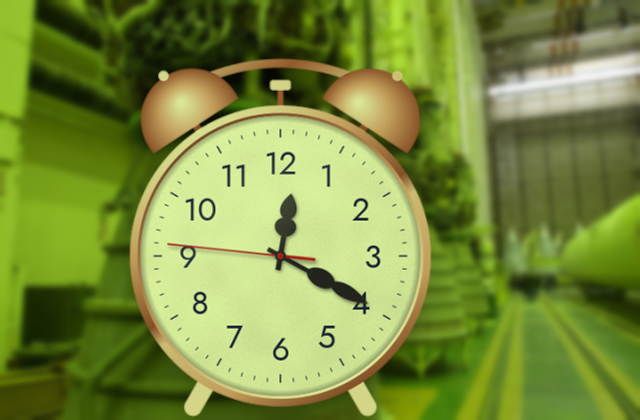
**12:19:46**
